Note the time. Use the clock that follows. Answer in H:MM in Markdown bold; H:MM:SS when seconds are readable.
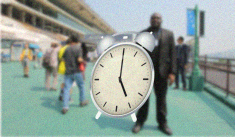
**5:00**
